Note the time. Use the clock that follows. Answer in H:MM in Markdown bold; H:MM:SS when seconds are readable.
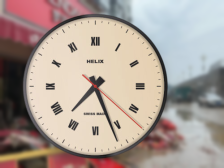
**7:26:22**
